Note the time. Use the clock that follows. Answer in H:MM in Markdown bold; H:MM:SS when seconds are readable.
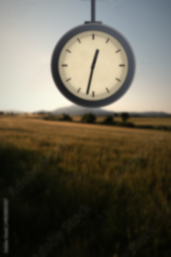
**12:32**
